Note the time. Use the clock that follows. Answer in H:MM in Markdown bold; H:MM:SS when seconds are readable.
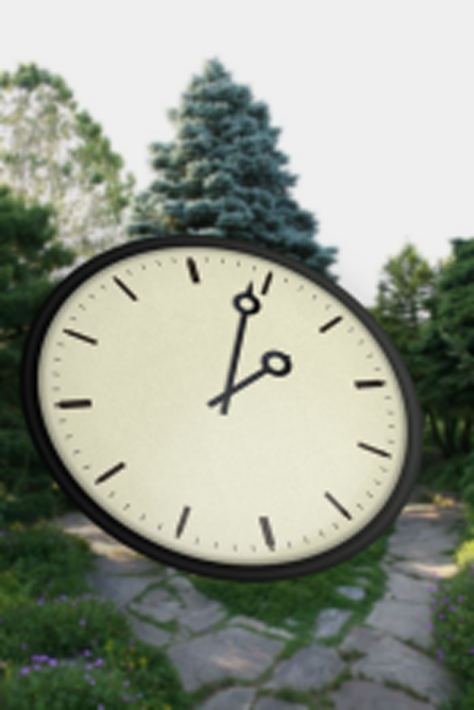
**2:04**
